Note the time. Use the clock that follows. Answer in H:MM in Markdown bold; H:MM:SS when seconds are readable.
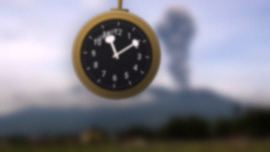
**11:09**
